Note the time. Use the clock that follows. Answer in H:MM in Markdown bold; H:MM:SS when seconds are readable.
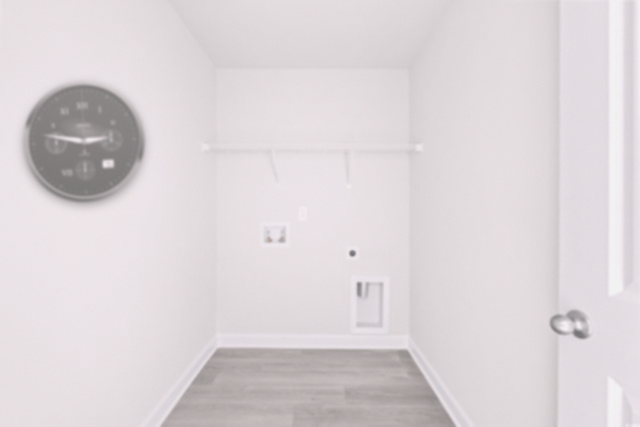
**2:47**
